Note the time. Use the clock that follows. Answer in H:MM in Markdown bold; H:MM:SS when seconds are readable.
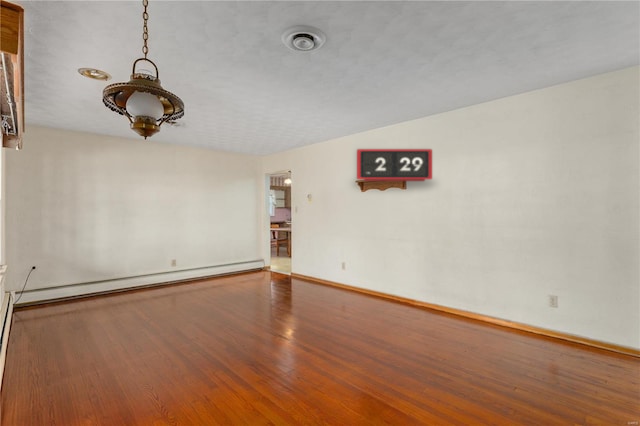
**2:29**
